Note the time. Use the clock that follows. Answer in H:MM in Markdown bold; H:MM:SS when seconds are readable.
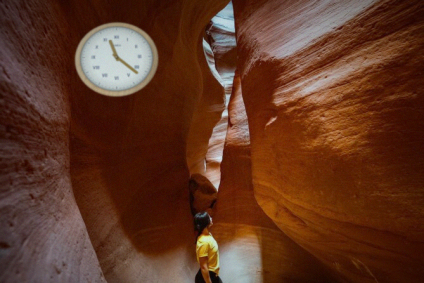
**11:22**
